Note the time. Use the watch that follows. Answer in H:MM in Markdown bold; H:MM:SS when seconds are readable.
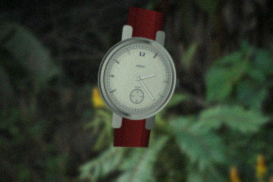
**2:23**
